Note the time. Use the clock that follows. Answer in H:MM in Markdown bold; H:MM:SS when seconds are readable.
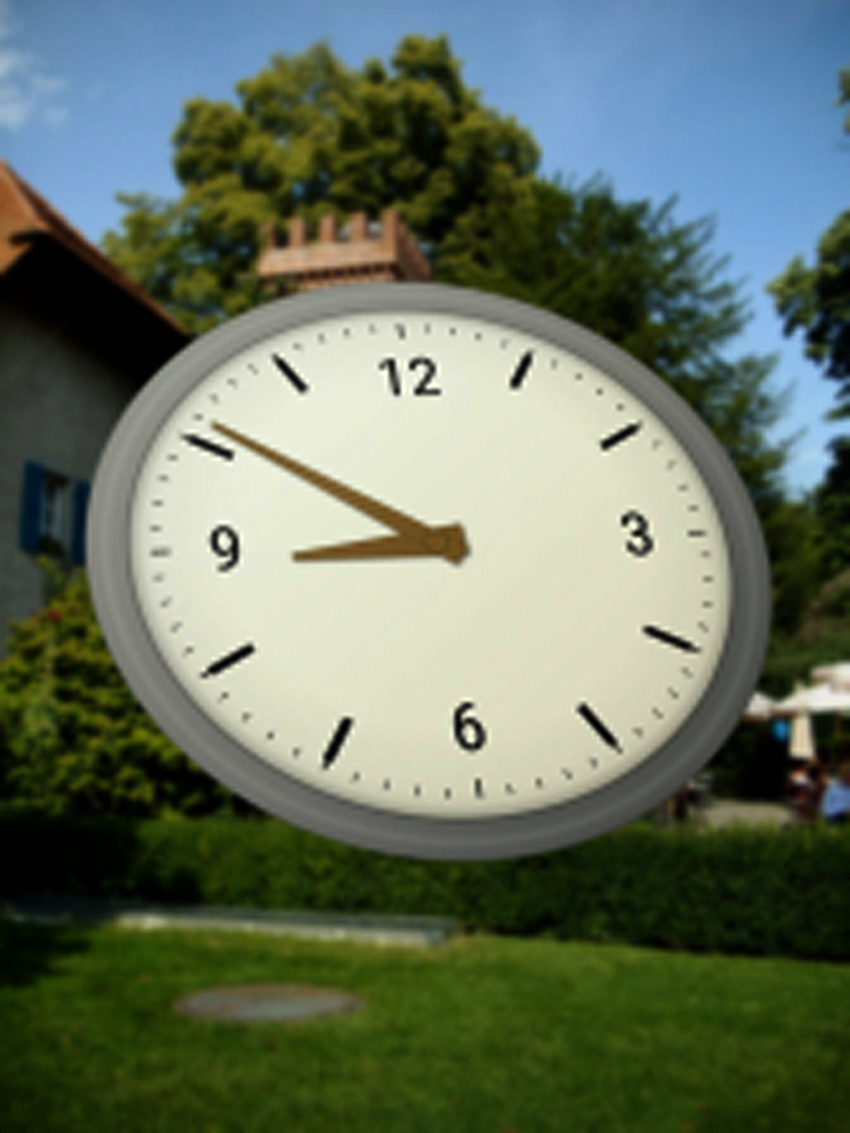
**8:51**
